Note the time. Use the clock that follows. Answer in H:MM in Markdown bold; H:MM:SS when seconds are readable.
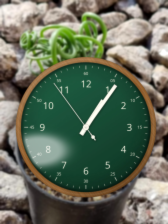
**1:05:54**
